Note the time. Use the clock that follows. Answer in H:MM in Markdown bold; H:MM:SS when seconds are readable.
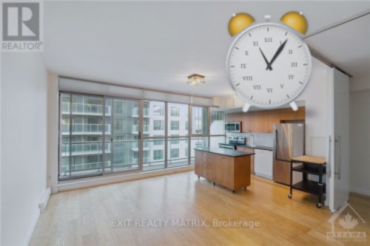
**11:06**
